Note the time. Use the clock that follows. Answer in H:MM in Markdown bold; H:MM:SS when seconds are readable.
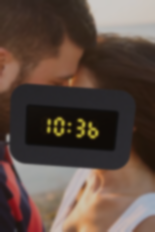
**10:36**
